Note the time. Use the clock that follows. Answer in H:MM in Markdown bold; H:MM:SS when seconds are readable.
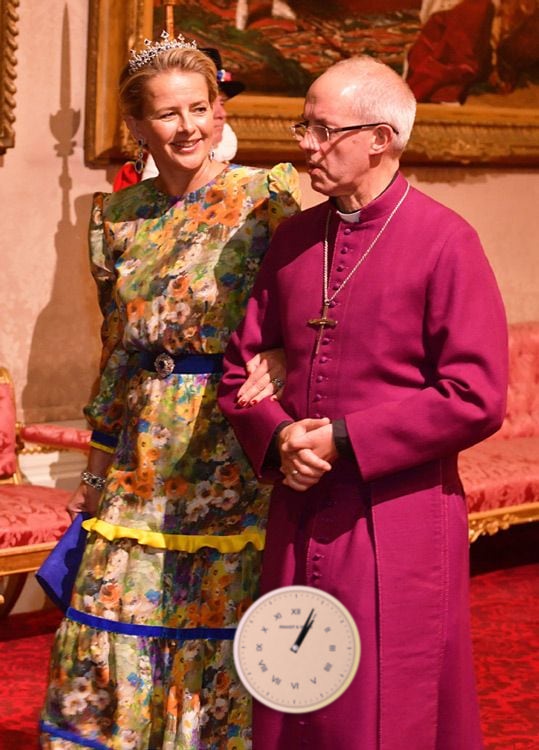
**1:04**
